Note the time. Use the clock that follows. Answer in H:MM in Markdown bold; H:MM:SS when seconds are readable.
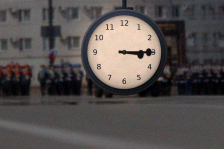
**3:15**
